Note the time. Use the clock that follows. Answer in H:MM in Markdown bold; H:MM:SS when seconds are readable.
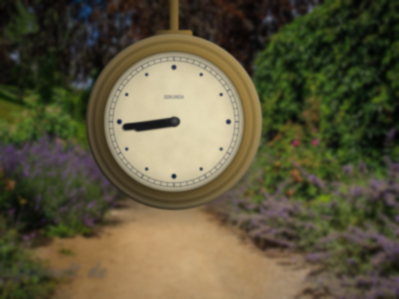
**8:44**
